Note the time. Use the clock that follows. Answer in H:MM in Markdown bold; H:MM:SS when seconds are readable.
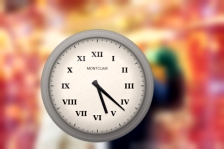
**5:22**
